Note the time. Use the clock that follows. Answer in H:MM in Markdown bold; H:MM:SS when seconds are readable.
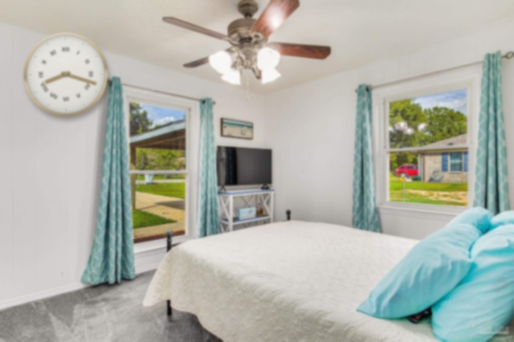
**8:18**
